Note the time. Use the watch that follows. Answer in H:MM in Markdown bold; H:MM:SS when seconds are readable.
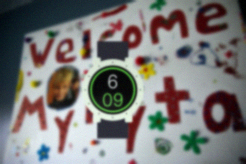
**6:09**
